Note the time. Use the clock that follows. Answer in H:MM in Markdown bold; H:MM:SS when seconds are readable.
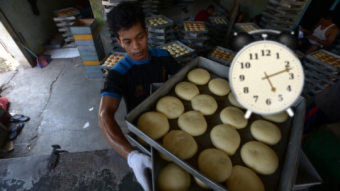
**5:12**
